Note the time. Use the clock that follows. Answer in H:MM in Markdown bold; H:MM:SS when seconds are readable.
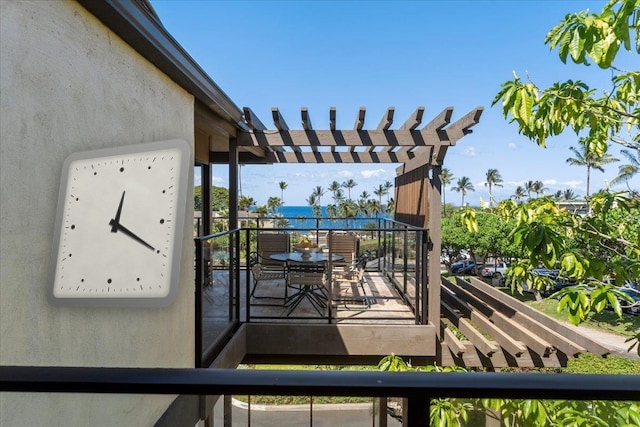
**12:20**
